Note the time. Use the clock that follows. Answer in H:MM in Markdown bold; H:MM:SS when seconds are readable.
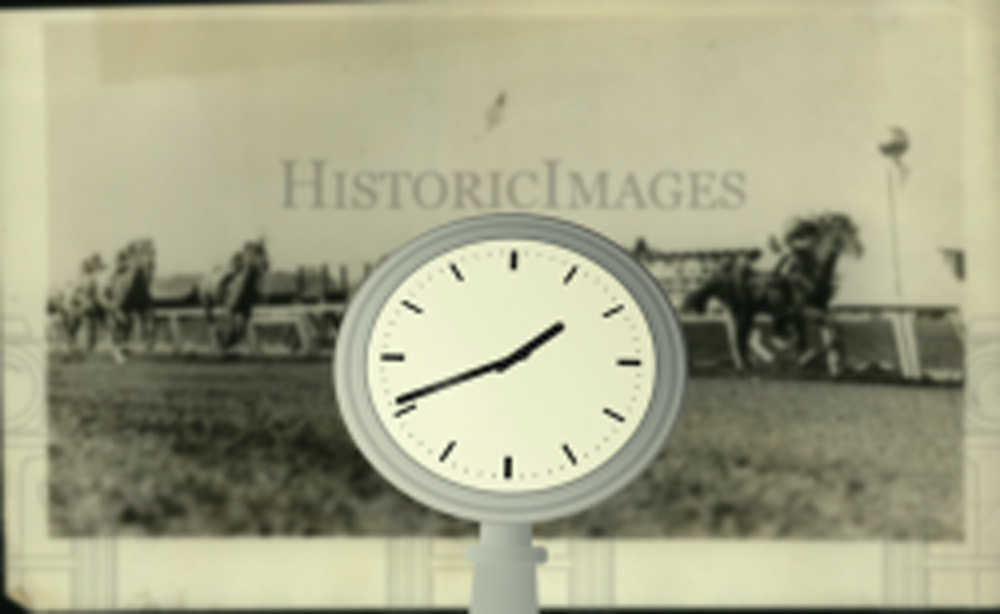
**1:41**
